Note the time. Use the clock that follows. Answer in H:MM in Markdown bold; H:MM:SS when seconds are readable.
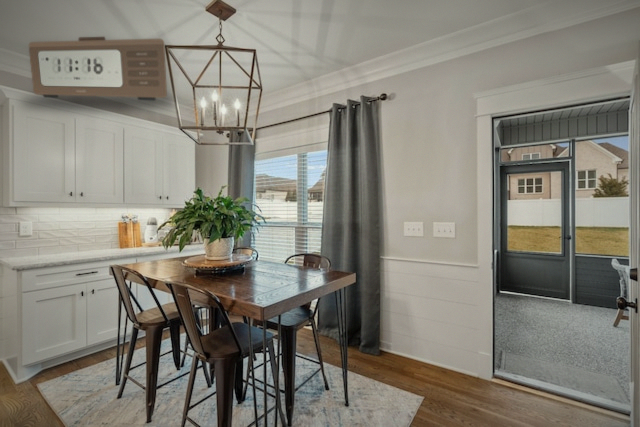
**11:16**
